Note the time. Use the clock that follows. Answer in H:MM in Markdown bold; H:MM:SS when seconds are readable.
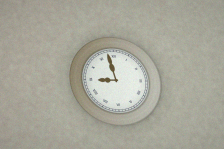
**8:58**
